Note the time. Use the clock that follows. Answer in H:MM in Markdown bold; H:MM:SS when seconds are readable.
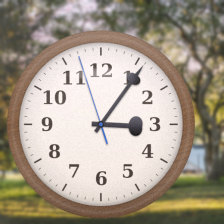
**3:05:57**
